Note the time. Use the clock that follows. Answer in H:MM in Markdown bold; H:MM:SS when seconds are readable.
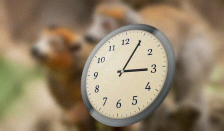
**3:05**
